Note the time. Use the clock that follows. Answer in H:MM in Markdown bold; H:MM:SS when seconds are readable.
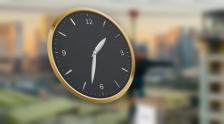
**1:33**
